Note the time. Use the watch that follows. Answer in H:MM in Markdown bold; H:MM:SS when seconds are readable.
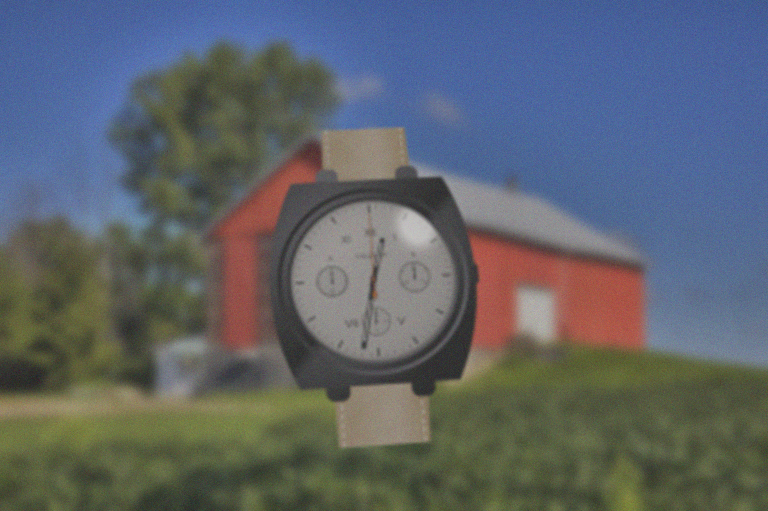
**12:32**
